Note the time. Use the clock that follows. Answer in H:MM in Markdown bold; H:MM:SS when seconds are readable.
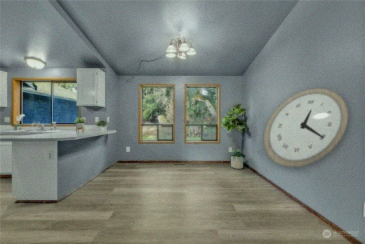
**12:20**
